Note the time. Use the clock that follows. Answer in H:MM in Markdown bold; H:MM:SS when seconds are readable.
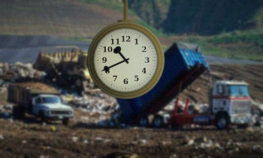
**10:41**
